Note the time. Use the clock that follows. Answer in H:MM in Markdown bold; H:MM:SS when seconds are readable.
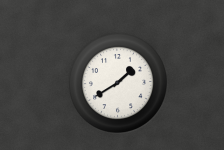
**1:40**
